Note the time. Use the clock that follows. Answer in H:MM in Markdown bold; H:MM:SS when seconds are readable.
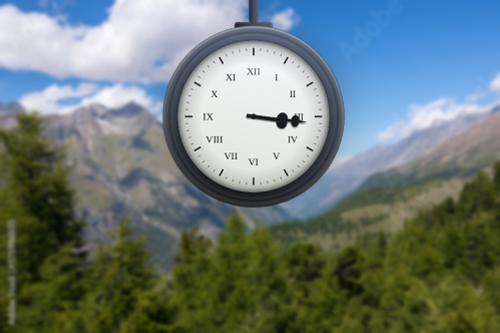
**3:16**
